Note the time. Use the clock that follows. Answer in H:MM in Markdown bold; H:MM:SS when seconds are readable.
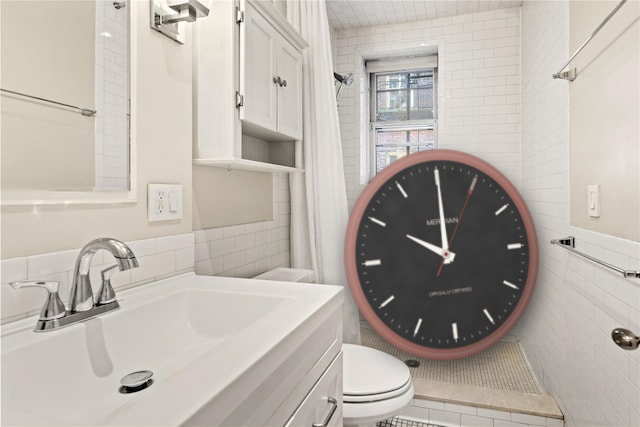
**10:00:05**
